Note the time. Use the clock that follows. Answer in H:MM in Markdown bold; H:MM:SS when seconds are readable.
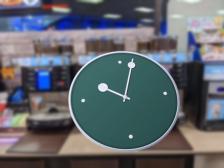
**10:03**
